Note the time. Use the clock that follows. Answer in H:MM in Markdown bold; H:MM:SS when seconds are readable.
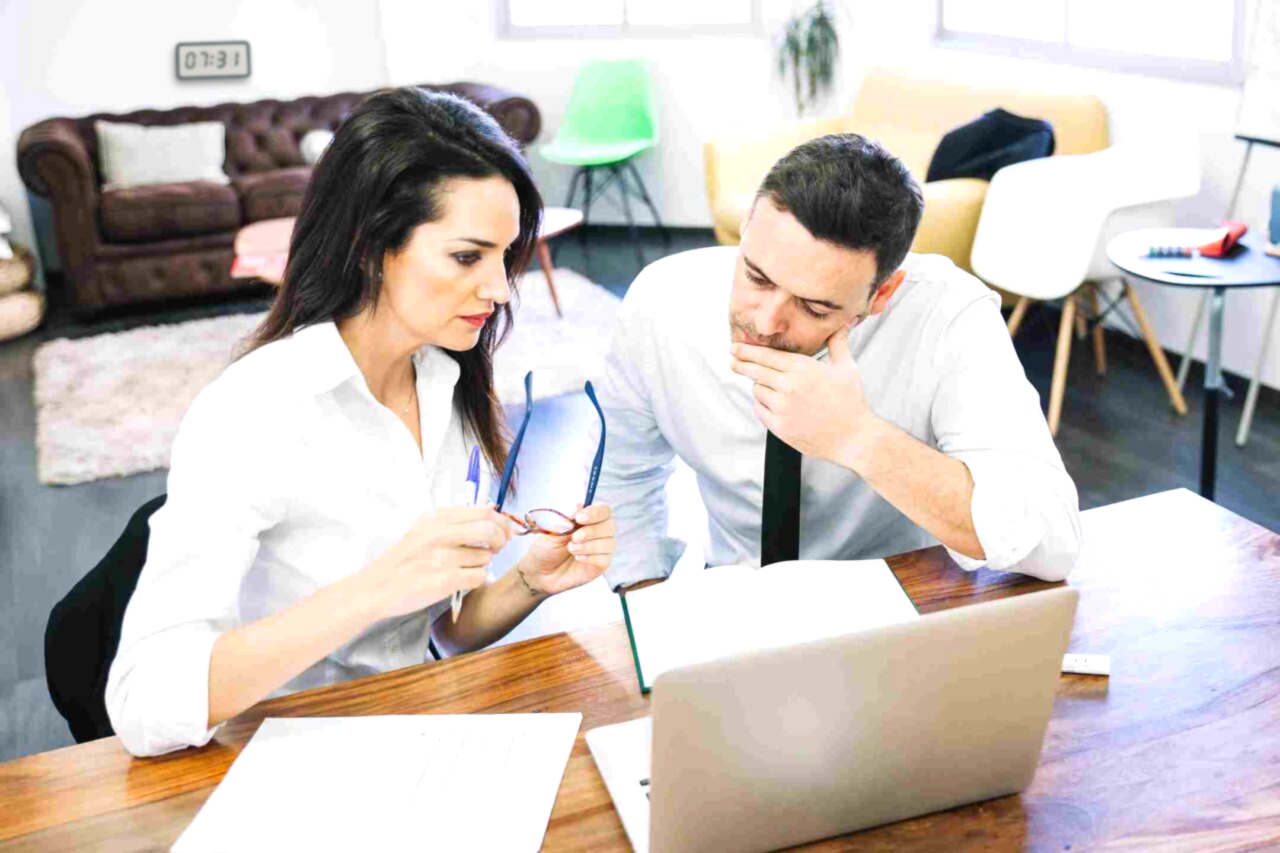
**7:31**
